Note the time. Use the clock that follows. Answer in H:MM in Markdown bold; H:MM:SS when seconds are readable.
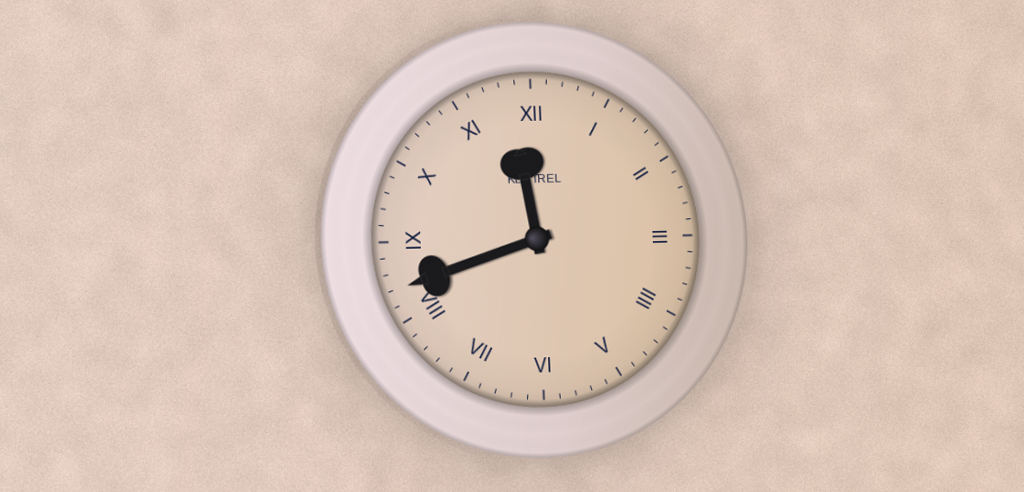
**11:42**
